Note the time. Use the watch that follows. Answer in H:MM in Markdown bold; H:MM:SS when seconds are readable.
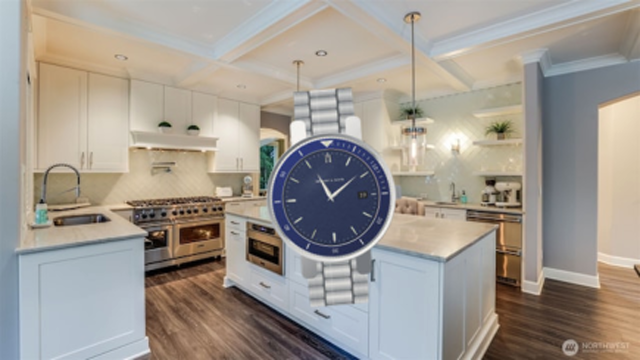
**11:09**
